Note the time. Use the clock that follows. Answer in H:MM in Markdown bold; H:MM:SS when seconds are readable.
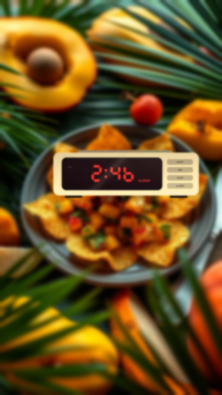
**2:46**
